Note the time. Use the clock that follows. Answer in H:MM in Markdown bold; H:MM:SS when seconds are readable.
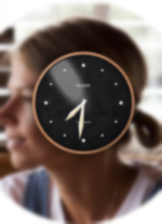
**7:31**
